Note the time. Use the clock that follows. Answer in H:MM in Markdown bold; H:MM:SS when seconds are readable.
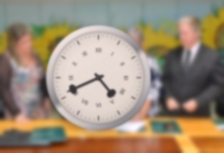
**4:41**
